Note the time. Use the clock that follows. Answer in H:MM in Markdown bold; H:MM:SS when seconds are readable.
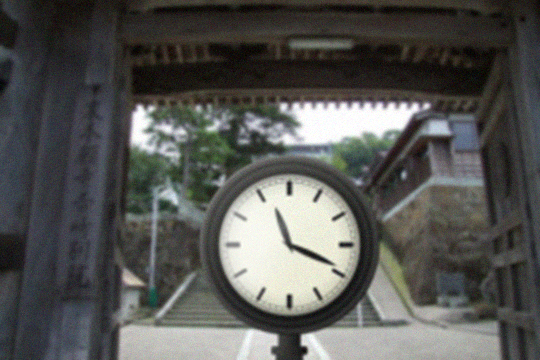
**11:19**
